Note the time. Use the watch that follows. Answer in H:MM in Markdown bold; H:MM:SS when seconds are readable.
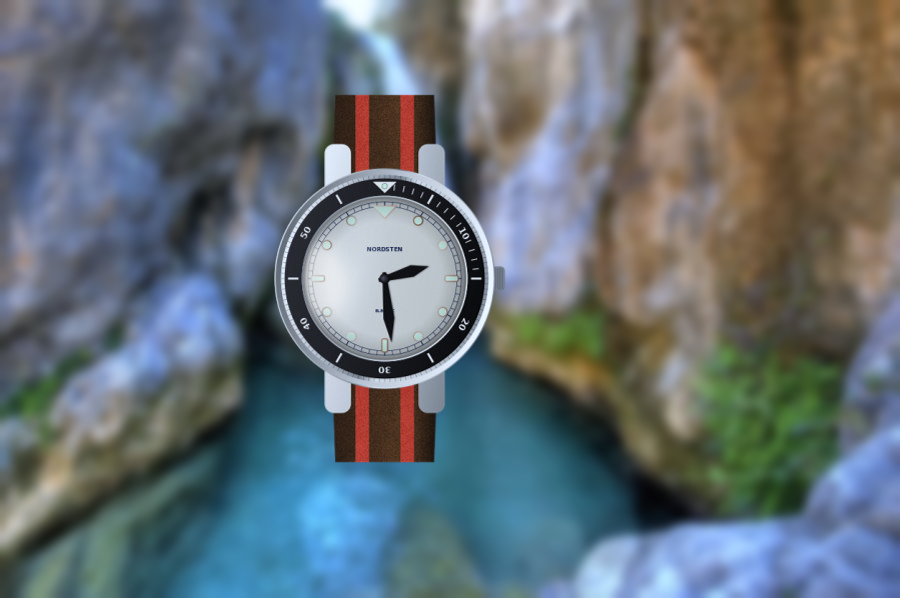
**2:29**
